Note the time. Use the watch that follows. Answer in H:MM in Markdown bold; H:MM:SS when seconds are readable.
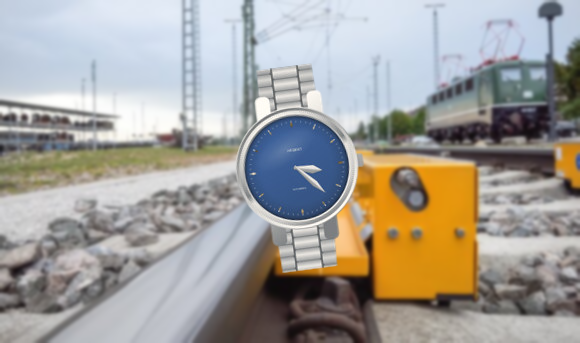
**3:23**
